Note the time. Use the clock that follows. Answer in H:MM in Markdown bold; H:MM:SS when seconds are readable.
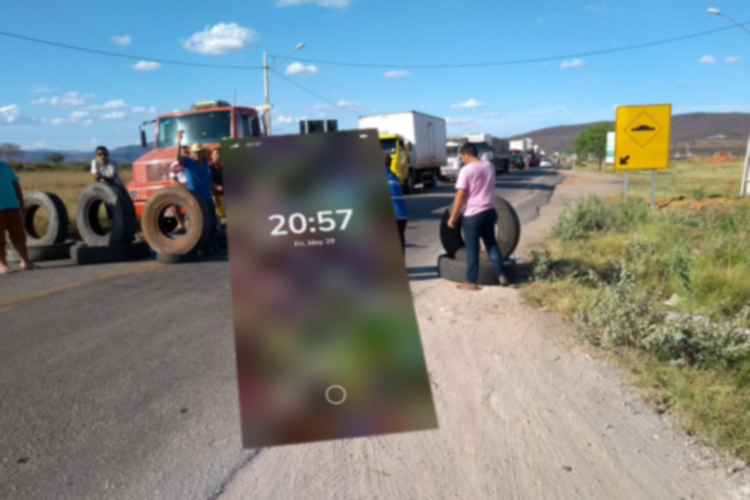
**20:57**
